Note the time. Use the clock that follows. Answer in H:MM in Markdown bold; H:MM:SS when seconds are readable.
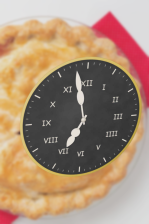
**6:58**
